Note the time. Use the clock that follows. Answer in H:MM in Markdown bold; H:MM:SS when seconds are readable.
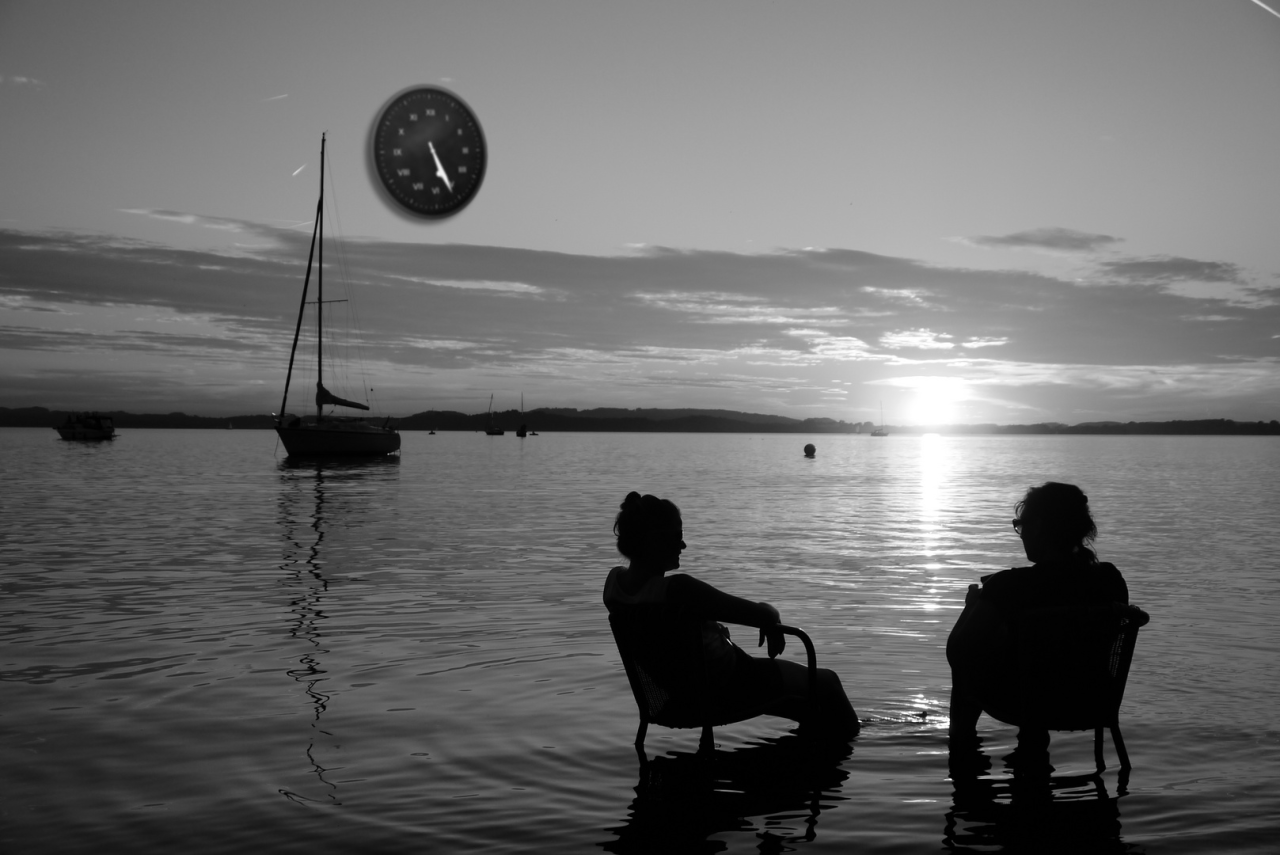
**5:26**
